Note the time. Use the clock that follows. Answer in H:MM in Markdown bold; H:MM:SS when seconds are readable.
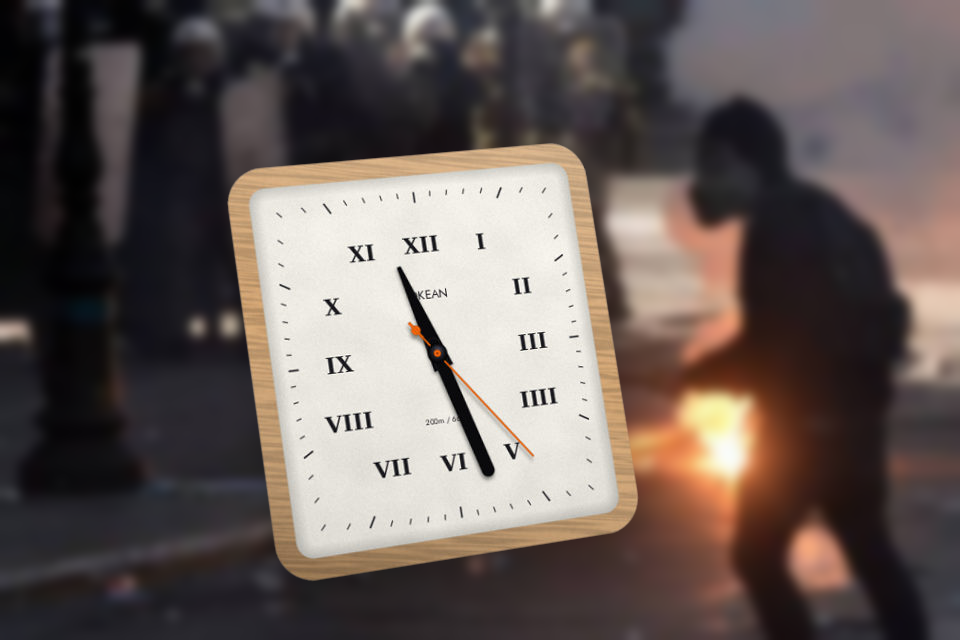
**11:27:24**
